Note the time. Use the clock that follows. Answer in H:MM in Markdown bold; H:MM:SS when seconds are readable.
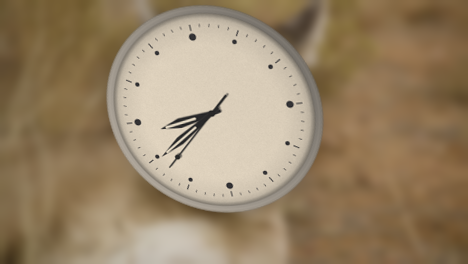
**8:39:38**
